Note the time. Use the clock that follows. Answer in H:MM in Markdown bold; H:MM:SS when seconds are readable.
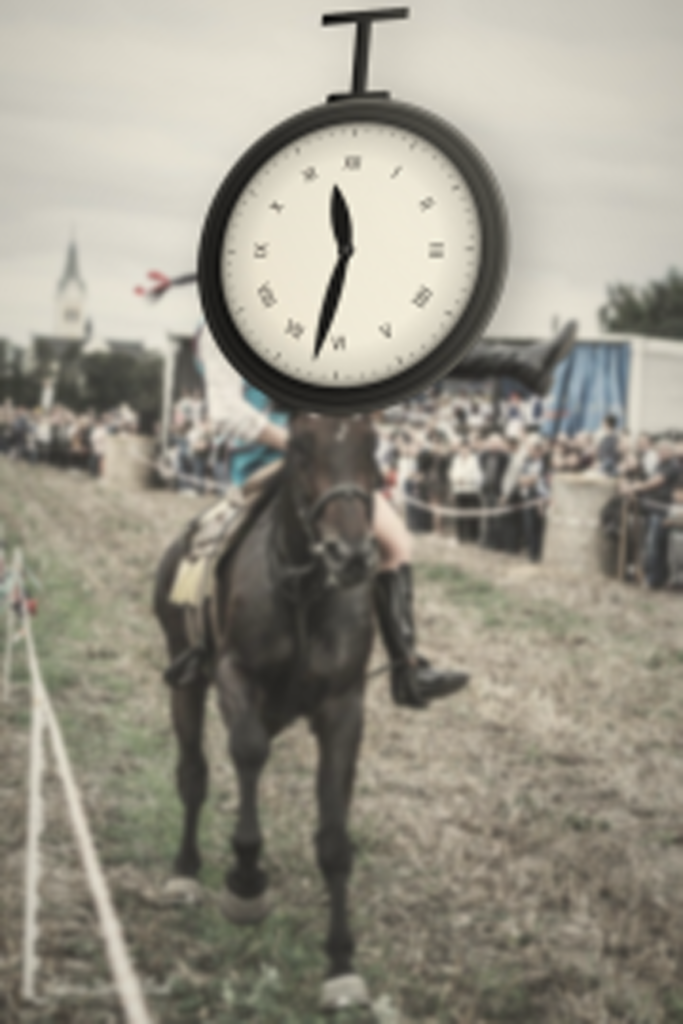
**11:32**
